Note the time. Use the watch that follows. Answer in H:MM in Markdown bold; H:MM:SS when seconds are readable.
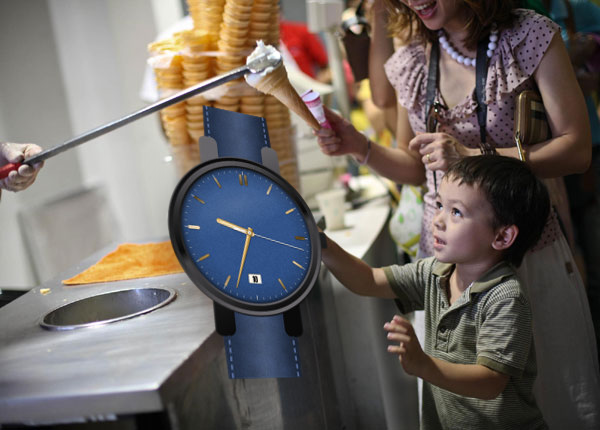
**9:33:17**
